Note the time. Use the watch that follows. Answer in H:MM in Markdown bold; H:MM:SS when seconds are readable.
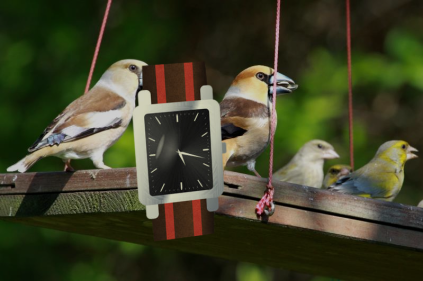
**5:18**
